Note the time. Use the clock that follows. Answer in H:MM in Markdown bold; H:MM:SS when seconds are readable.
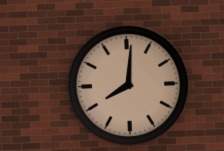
**8:01**
